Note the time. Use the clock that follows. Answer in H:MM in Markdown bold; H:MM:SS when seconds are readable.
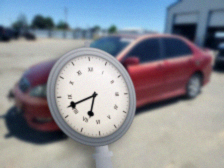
**6:42**
